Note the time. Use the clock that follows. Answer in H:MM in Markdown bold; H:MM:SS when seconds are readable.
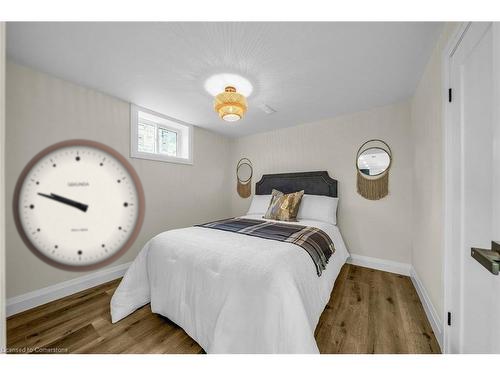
**9:48**
